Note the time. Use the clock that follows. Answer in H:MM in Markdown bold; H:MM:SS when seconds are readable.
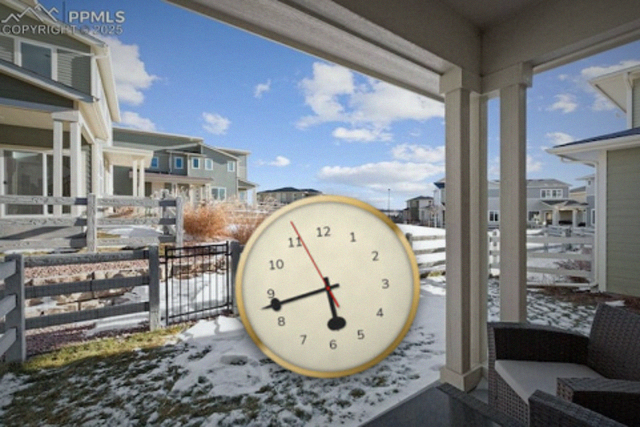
**5:42:56**
